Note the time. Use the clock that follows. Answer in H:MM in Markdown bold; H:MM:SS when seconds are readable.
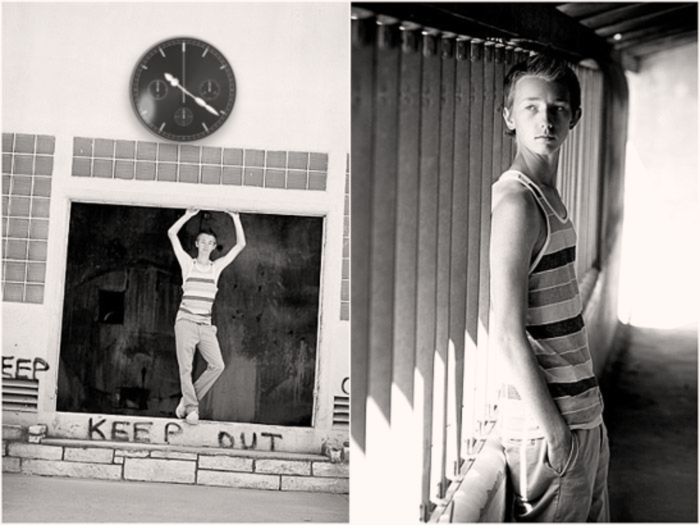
**10:21**
